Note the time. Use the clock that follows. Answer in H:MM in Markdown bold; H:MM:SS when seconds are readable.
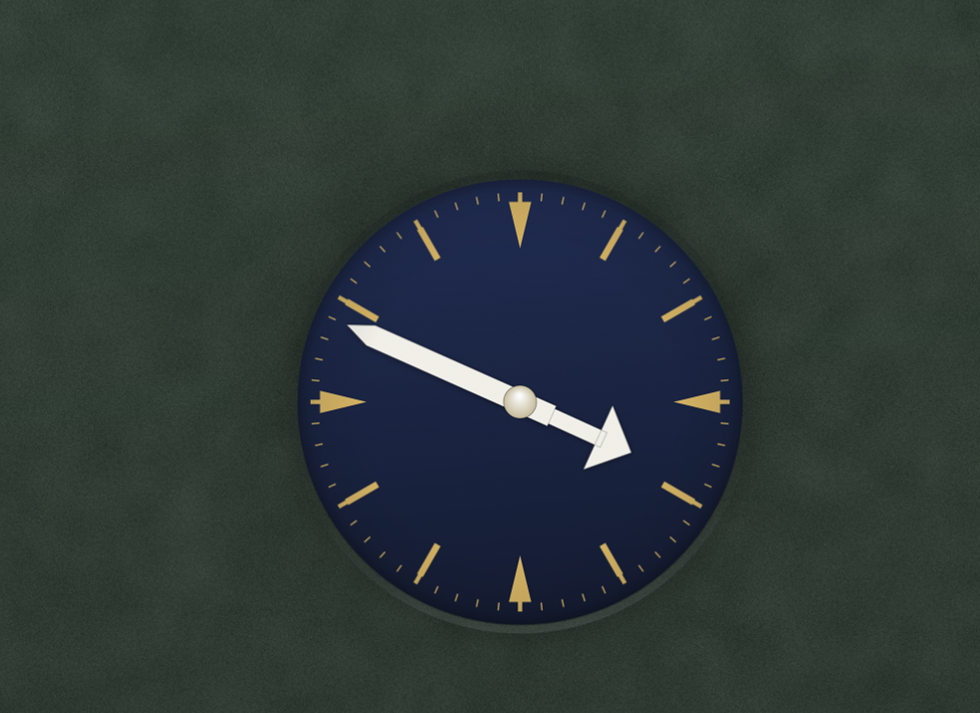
**3:49**
